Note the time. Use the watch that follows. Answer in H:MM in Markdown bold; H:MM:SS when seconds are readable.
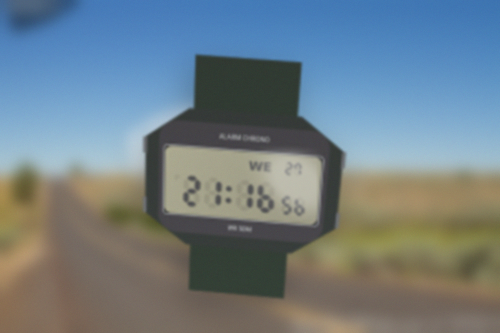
**21:16:56**
